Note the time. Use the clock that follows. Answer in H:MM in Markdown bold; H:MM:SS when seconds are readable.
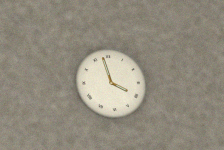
**3:58**
